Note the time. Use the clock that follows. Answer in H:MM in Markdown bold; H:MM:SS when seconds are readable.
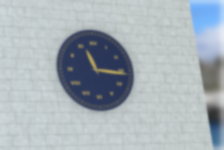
**11:16**
